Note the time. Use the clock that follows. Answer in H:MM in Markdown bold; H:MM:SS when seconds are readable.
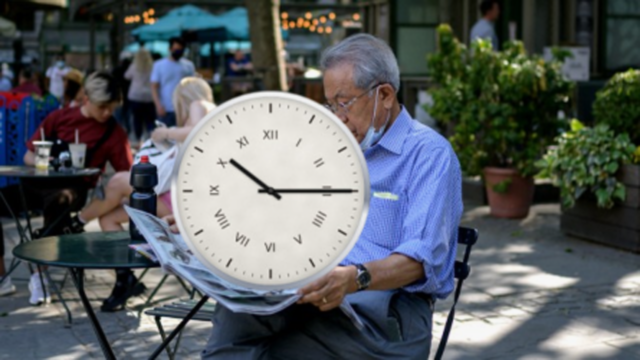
**10:15**
